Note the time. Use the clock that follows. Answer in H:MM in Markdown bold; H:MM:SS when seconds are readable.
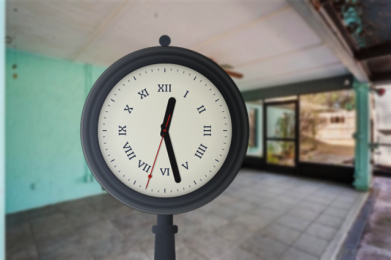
**12:27:33**
